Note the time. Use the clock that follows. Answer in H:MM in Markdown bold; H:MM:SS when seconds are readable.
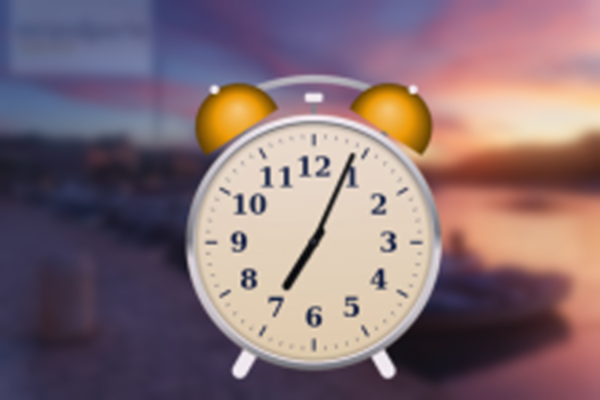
**7:04**
